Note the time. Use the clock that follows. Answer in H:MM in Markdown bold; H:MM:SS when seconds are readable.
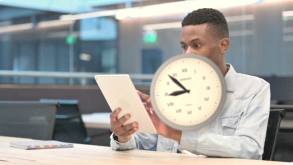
**8:53**
